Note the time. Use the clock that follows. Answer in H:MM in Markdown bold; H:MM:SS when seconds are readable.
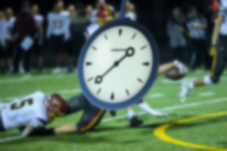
**1:38**
